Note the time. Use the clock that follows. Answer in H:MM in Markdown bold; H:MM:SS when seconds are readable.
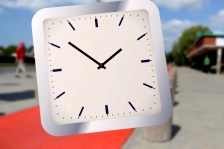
**1:52**
